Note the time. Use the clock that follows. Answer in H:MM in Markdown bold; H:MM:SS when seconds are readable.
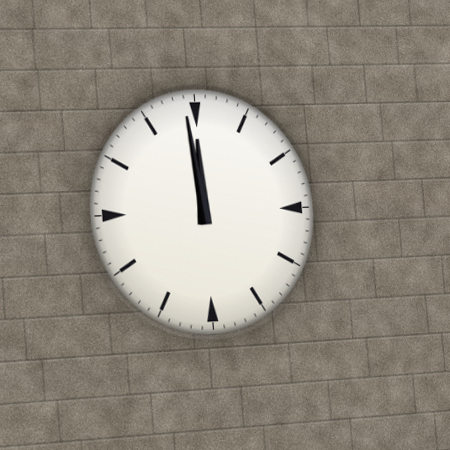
**11:59**
